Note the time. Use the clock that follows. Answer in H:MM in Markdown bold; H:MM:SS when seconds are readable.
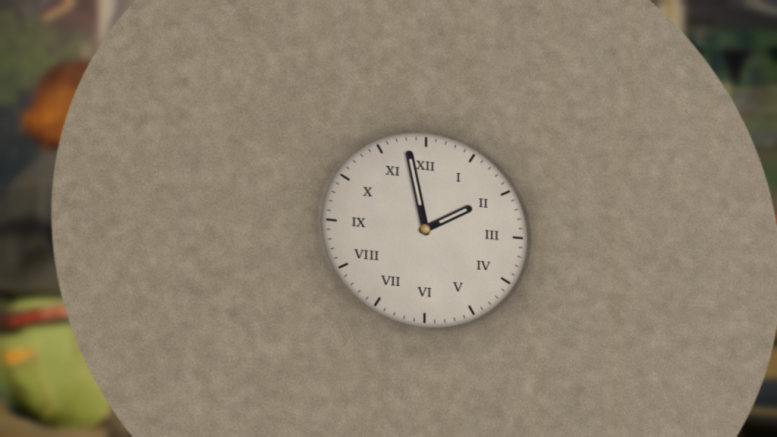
**1:58**
